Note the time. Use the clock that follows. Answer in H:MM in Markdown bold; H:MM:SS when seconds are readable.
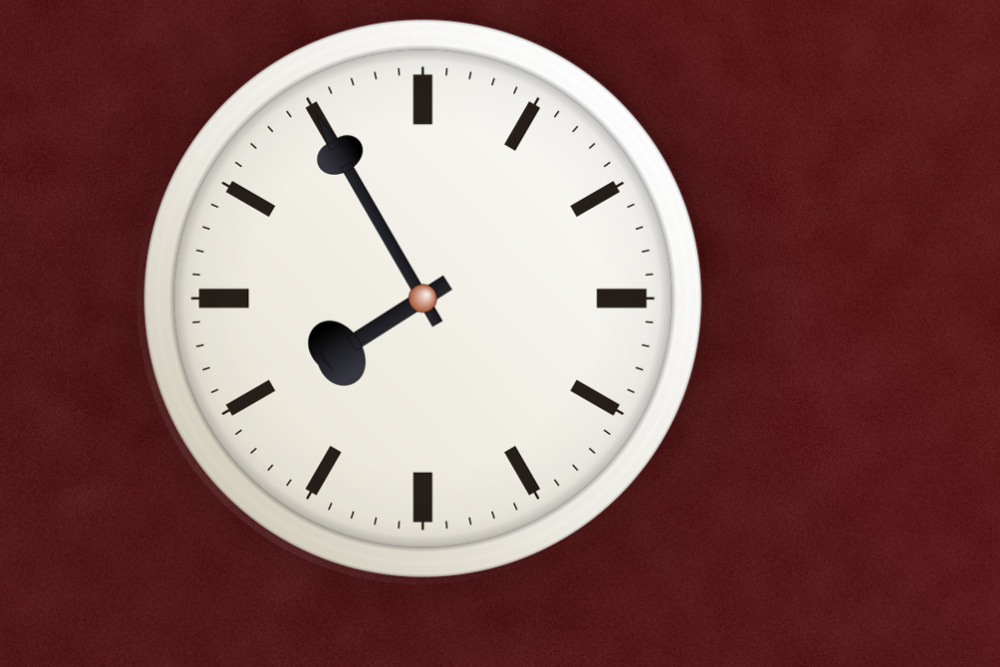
**7:55**
